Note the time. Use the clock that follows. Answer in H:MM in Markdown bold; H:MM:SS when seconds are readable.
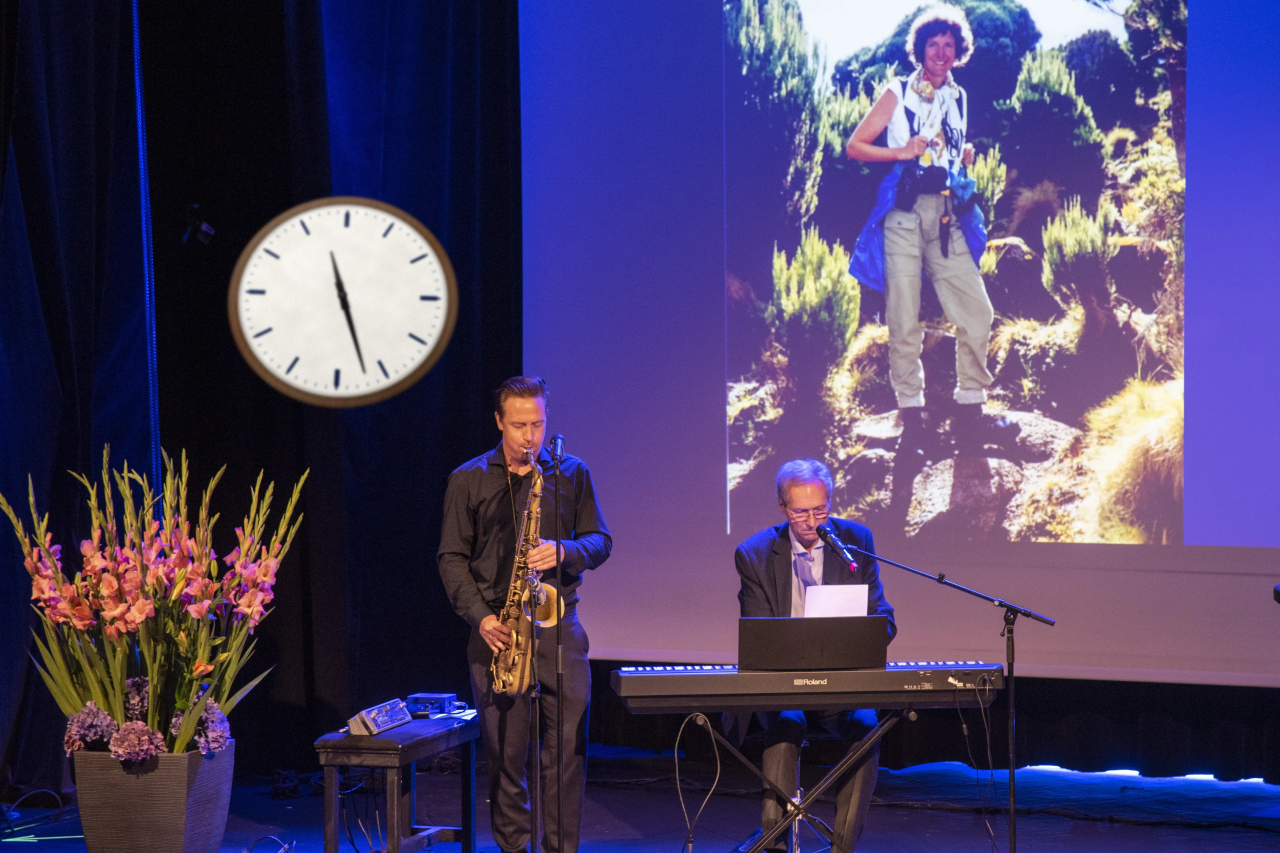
**11:27**
